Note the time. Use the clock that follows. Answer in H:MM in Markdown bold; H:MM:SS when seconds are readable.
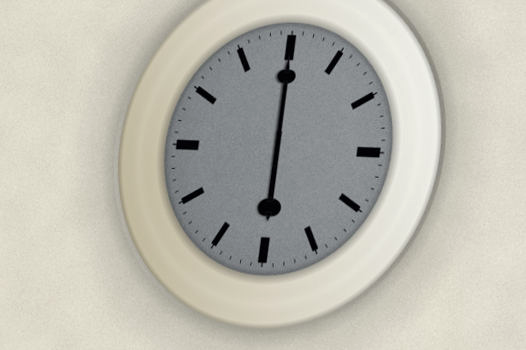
**6:00**
